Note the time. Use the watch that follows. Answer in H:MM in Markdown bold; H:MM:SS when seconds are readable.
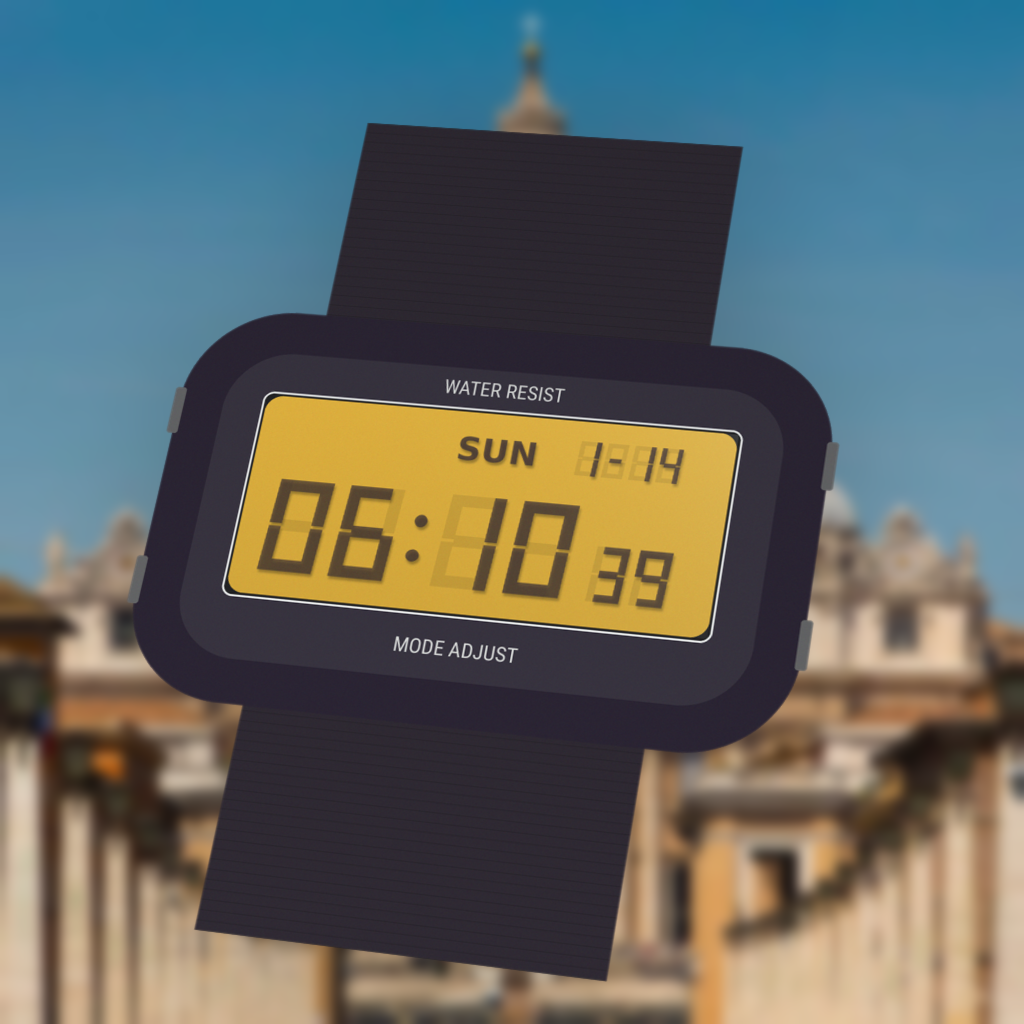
**6:10:39**
